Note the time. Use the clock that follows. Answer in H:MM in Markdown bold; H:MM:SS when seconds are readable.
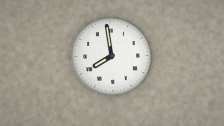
**7:59**
